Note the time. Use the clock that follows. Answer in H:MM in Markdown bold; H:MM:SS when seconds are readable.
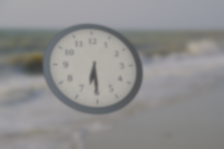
**6:30**
